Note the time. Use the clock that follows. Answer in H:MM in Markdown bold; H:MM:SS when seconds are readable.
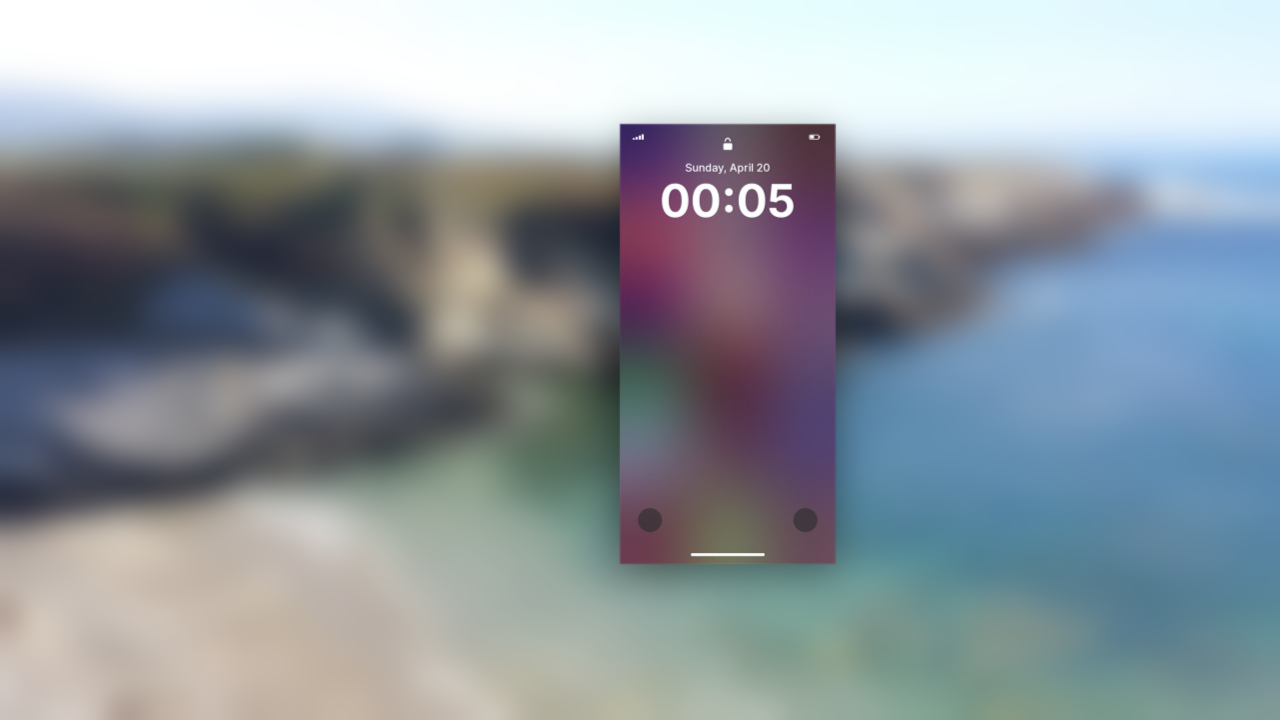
**0:05**
